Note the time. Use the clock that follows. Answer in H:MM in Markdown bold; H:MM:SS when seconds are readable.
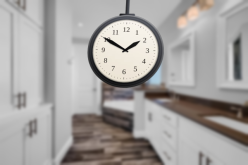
**1:50**
